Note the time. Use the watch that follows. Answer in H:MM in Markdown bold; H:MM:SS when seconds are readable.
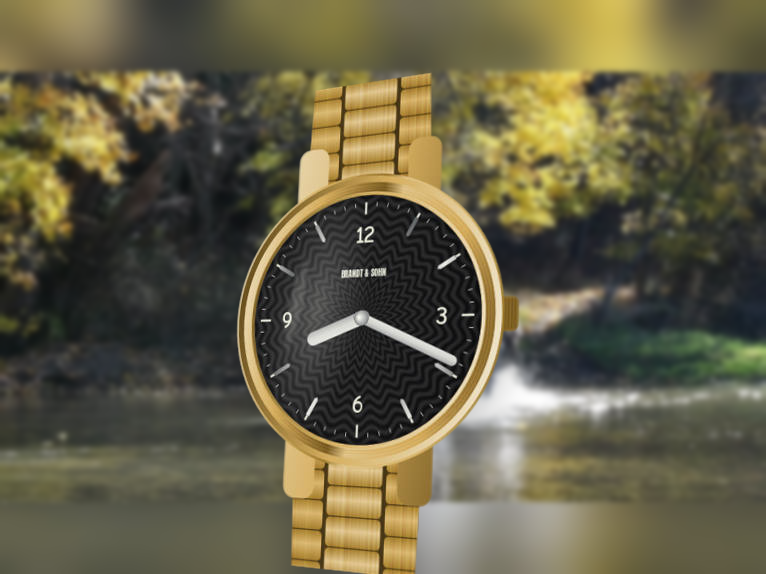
**8:19**
